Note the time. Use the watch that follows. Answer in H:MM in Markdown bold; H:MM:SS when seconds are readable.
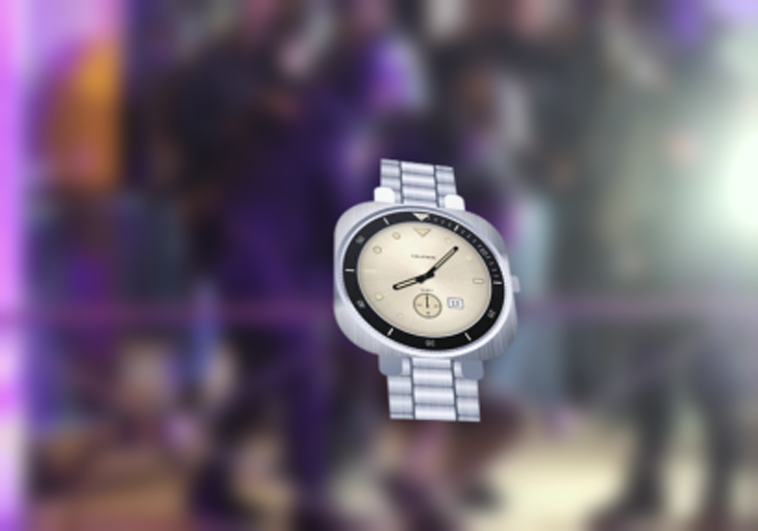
**8:07**
